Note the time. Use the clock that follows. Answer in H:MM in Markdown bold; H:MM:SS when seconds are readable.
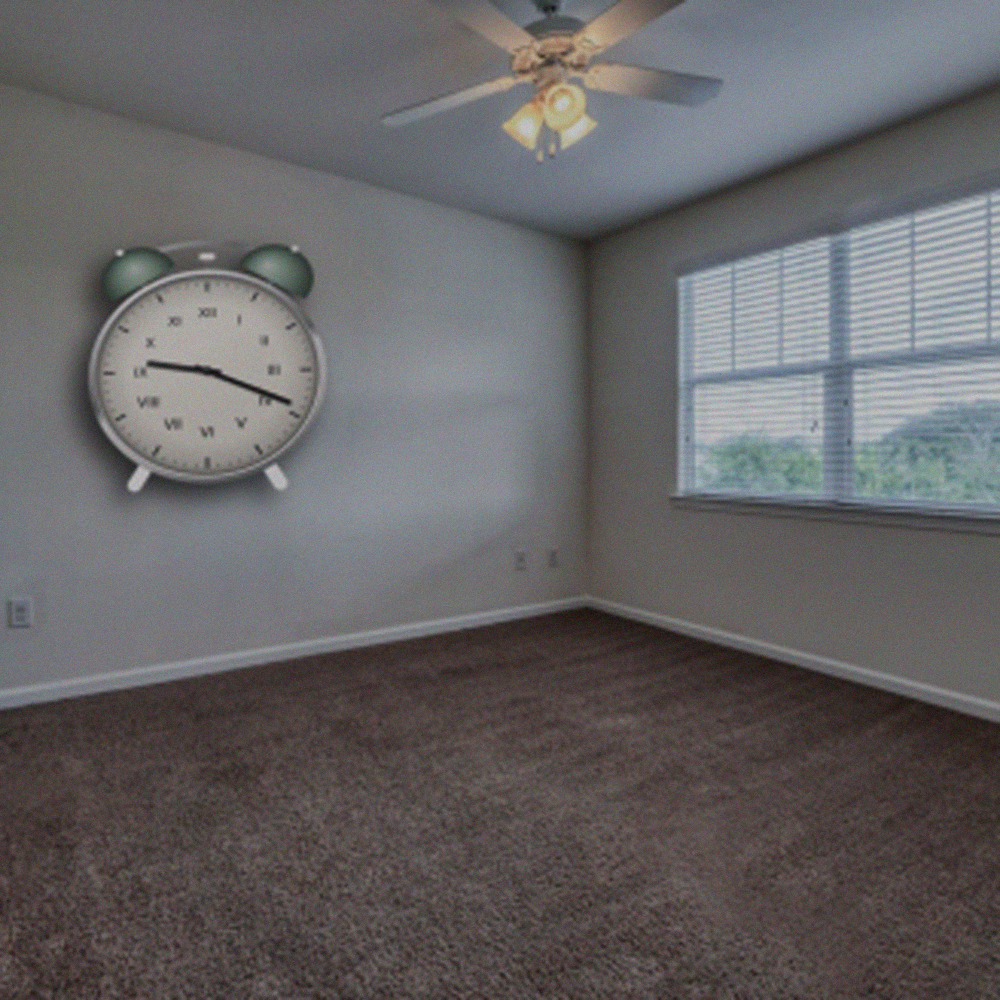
**9:19**
